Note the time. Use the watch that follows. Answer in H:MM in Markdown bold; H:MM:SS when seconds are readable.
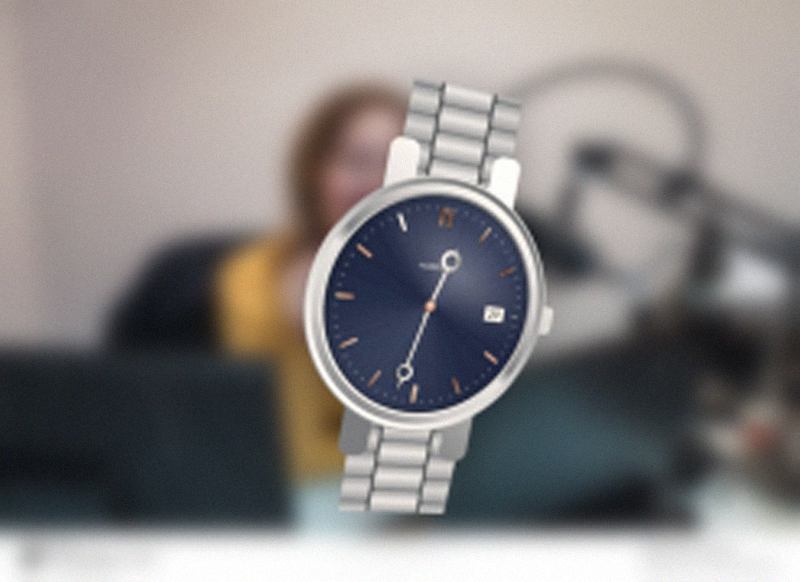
**12:32**
